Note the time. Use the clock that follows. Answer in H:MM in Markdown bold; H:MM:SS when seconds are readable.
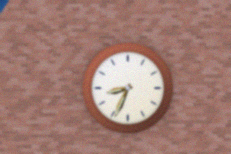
**8:34**
